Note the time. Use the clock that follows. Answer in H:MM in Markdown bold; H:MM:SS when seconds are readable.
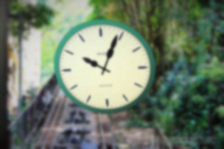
**10:04**
